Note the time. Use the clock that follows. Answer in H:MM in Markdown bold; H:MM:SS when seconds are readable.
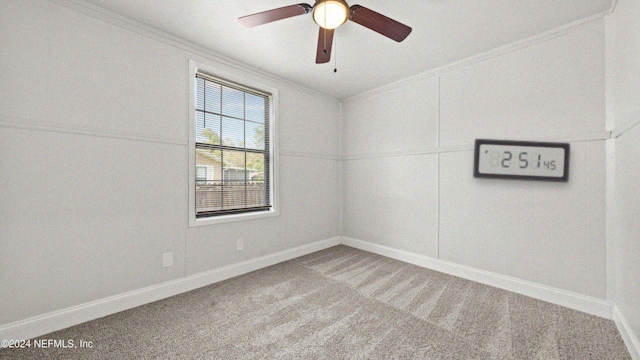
**2:51**
